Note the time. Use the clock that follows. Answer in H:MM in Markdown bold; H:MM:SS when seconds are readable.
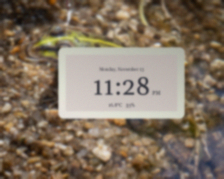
**11:28**
